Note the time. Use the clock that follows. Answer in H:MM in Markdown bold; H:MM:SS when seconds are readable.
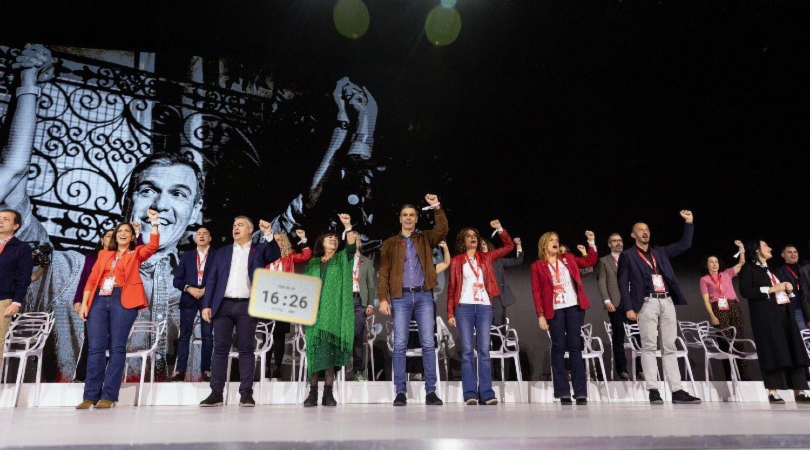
**16:26**
